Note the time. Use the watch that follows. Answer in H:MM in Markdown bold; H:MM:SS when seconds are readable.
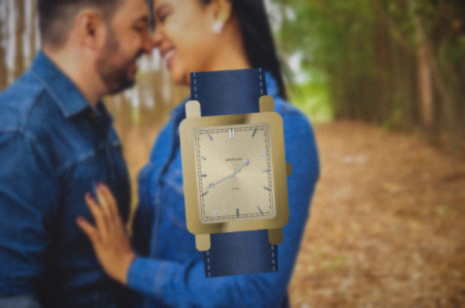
**1:41**
